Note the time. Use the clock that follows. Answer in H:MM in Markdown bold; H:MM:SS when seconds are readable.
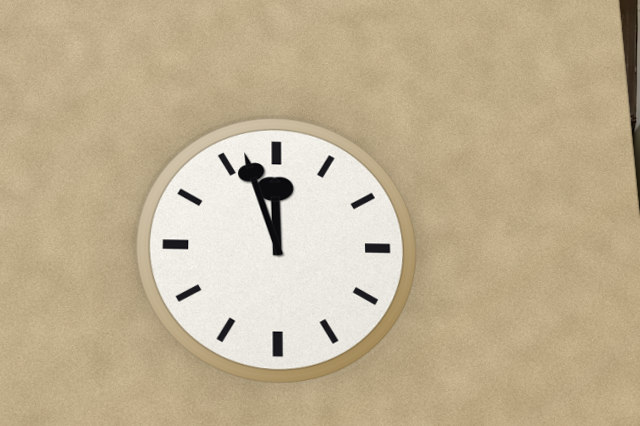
**11:57**
